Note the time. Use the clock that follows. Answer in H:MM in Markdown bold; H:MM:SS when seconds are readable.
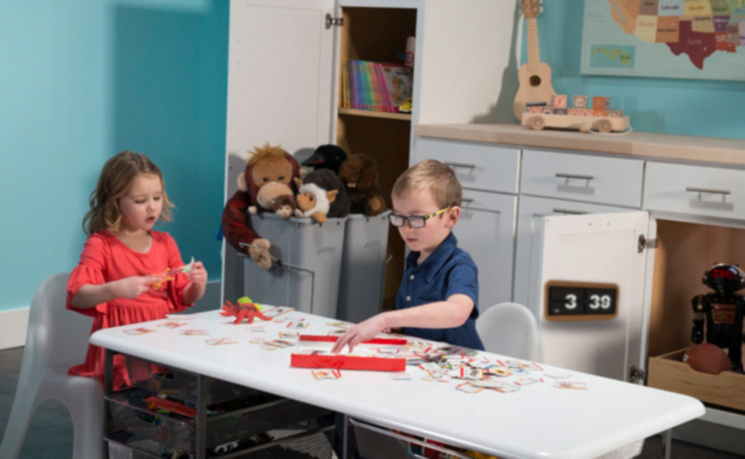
**3:39**
